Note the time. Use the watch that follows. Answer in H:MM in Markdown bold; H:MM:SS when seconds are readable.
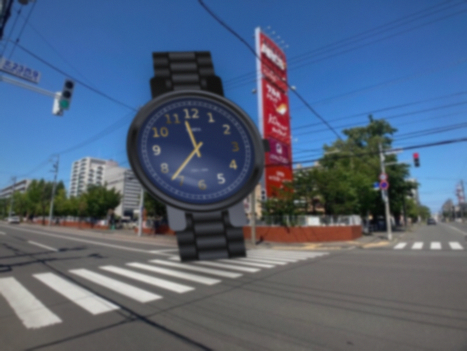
**11:37**
